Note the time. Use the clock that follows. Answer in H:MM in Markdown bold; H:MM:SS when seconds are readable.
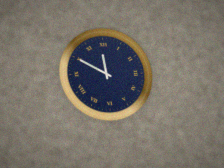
**11:50**
